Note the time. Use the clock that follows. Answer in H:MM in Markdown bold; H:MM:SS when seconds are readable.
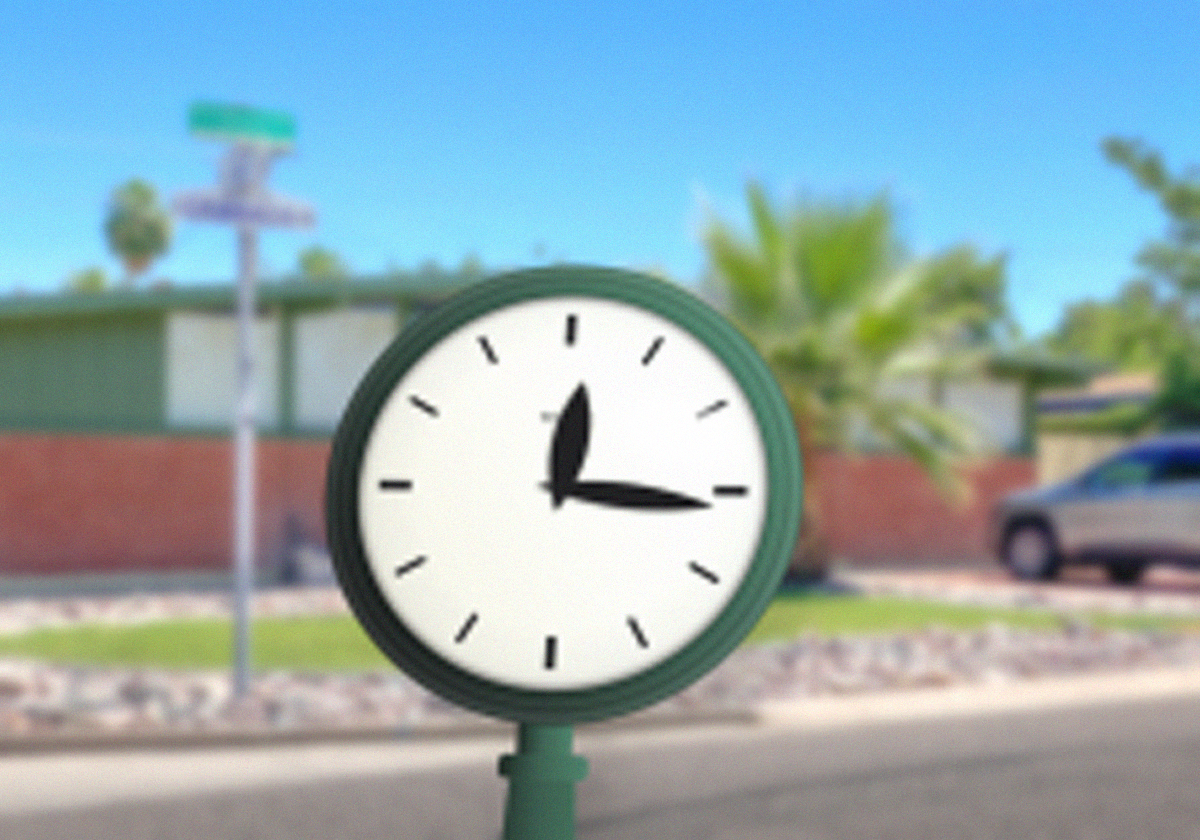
**12:16**
